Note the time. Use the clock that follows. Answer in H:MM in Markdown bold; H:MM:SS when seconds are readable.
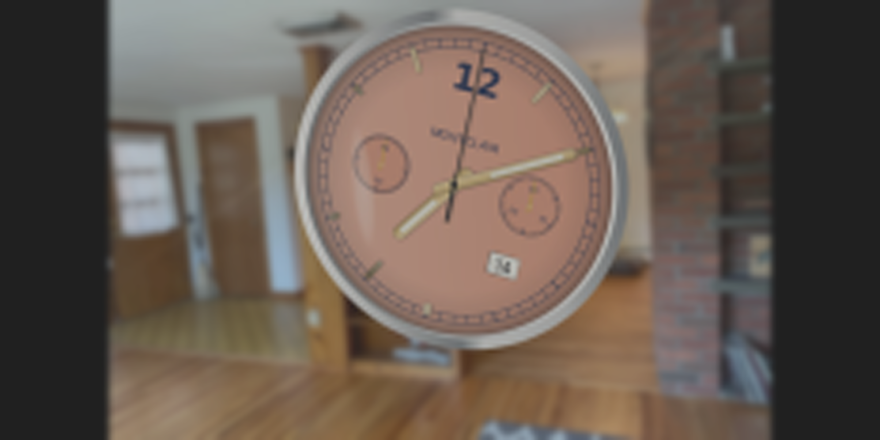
**7:10**
